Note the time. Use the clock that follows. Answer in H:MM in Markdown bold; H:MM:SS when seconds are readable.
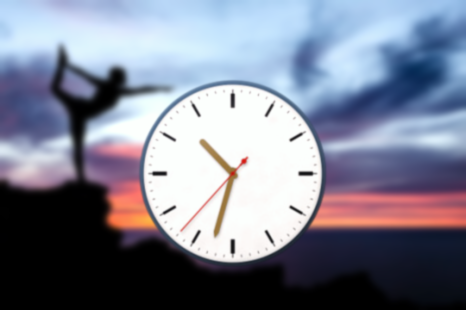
**10:32:37**
